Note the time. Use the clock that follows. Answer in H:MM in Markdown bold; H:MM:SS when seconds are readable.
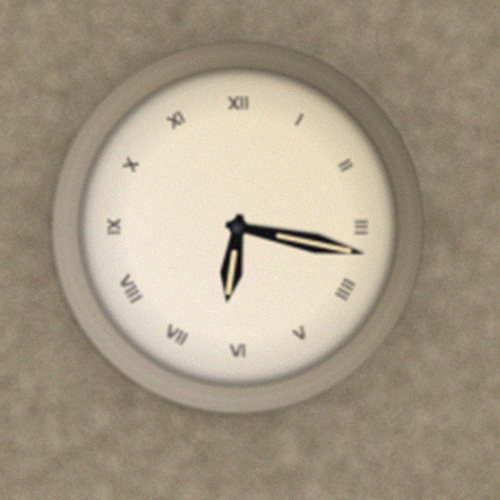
**6:17**
